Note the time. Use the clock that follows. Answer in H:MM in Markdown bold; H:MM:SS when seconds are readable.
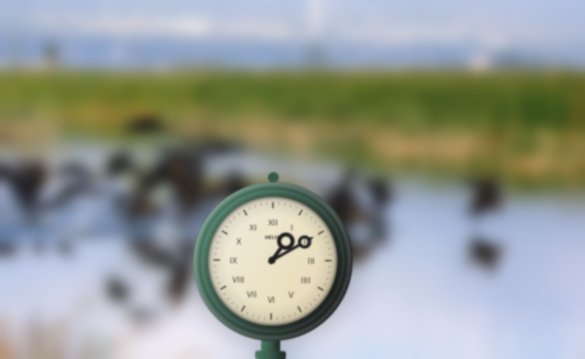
**1:10**
